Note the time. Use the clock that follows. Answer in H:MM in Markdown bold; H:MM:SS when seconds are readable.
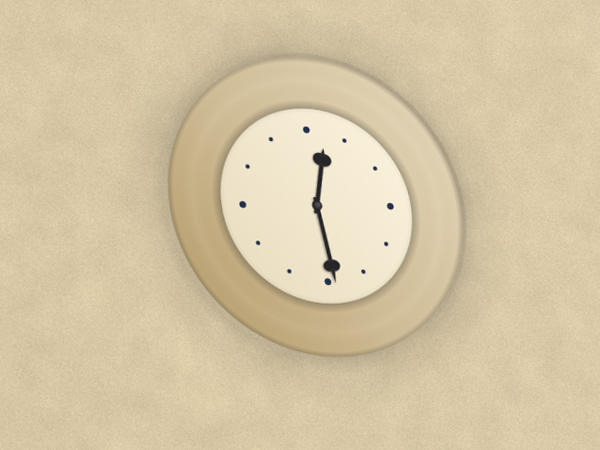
**12:29**
